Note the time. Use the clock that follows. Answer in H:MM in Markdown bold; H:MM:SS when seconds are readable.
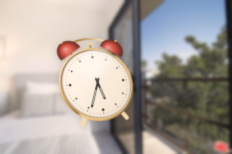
**5:34**
